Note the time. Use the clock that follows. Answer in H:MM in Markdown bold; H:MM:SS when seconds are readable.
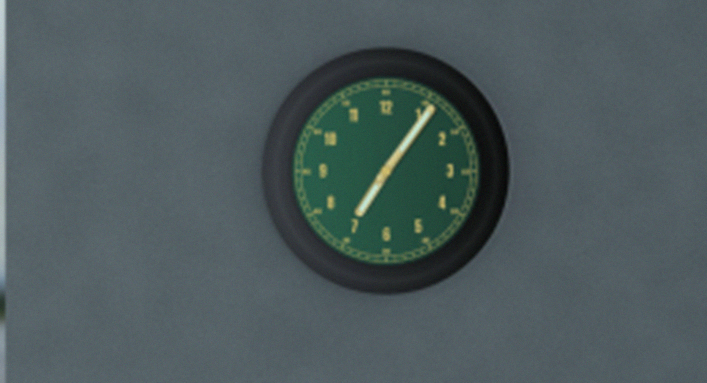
**7:06**
